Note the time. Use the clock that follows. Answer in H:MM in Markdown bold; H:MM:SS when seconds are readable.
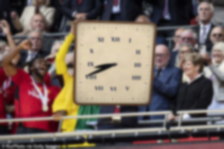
**8:41**
